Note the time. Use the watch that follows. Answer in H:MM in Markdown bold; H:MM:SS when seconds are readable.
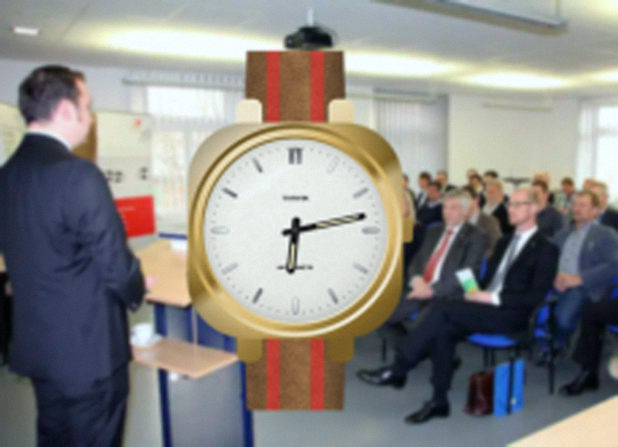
**6:13**
